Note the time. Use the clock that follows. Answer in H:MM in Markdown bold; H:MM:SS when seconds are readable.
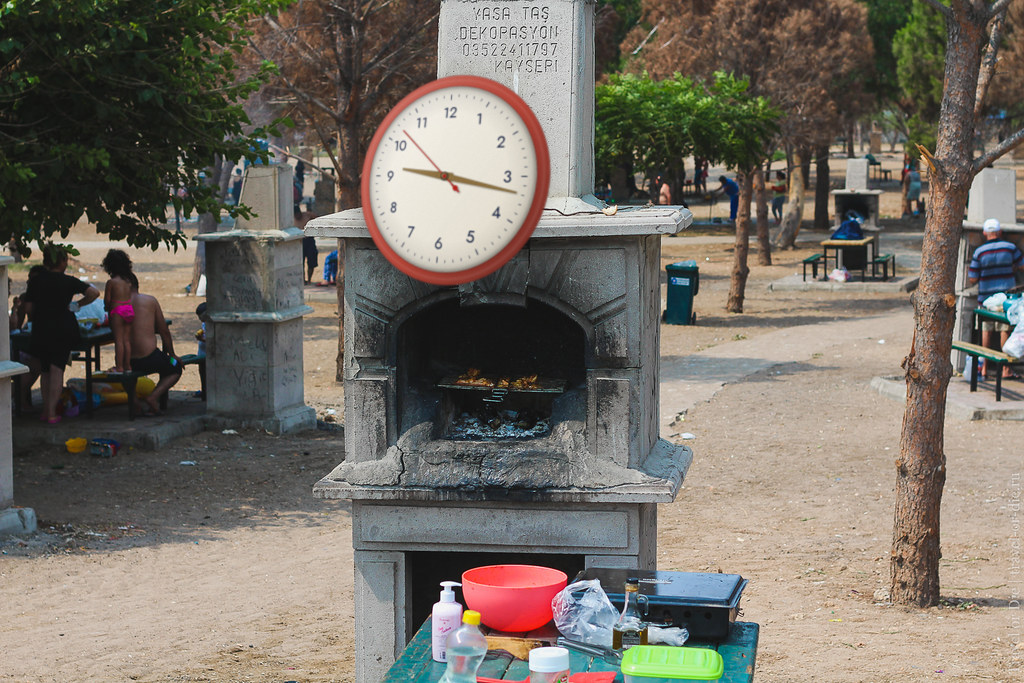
**9:16:52**
